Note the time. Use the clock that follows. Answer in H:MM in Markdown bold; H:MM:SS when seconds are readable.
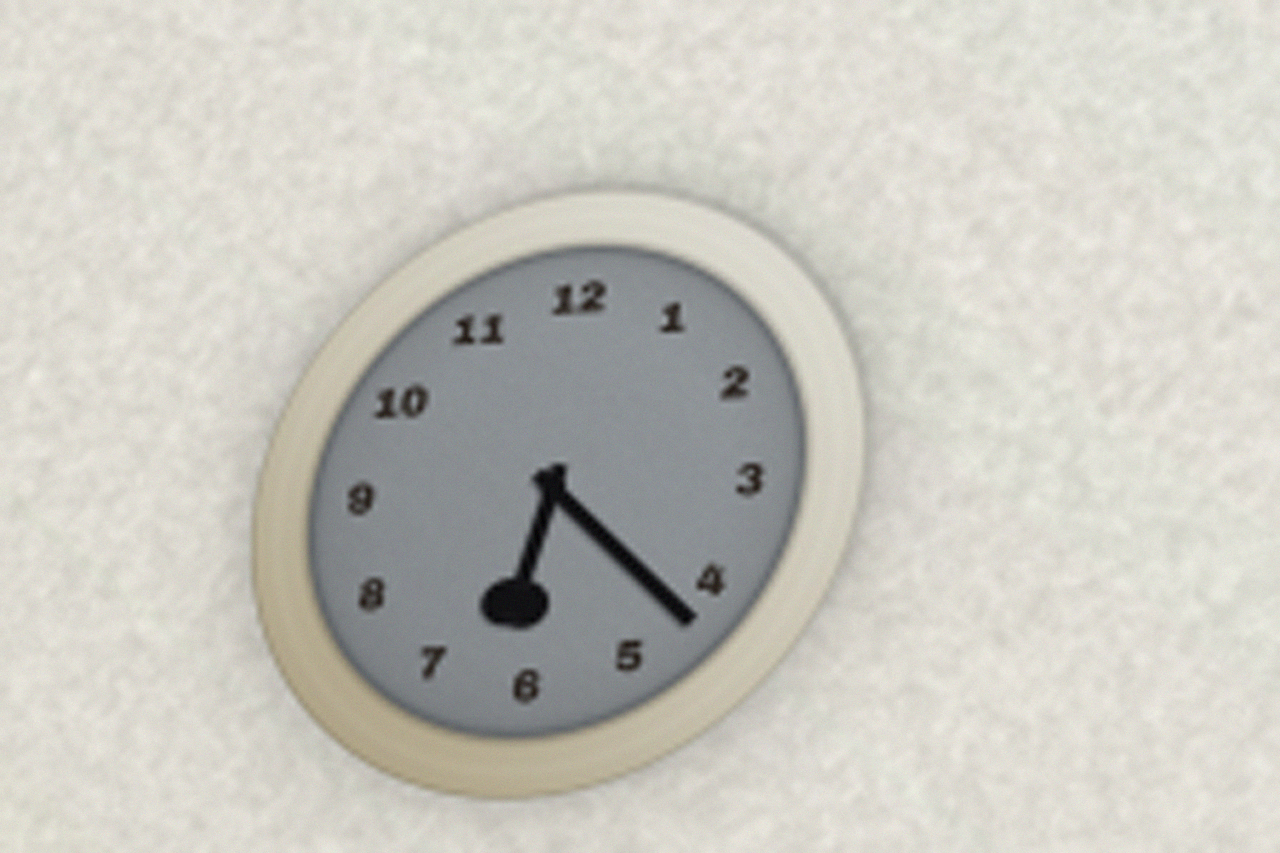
**6:22**
